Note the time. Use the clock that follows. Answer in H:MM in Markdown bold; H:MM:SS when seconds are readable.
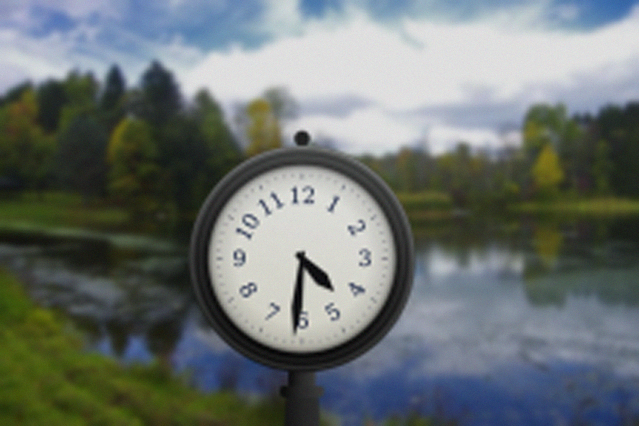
**4:31**
